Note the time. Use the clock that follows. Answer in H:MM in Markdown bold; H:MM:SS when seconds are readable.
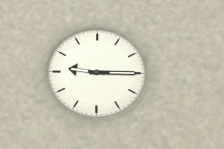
**9:15**
